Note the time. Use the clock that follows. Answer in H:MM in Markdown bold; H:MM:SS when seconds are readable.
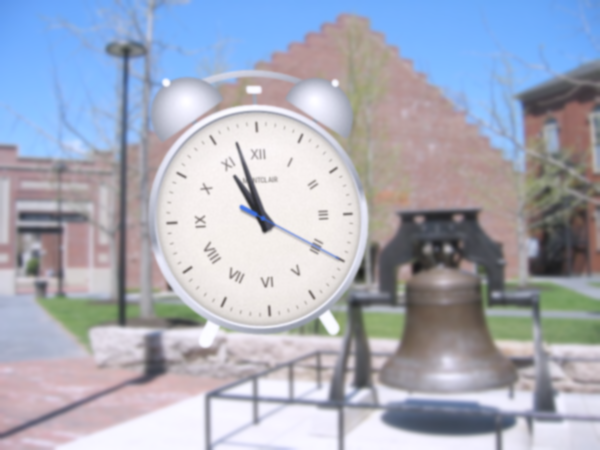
**10:57:20**
